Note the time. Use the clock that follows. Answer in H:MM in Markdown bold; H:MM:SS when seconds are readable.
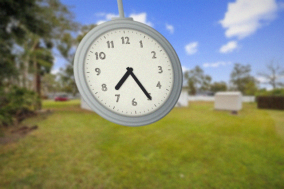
**7:25**
